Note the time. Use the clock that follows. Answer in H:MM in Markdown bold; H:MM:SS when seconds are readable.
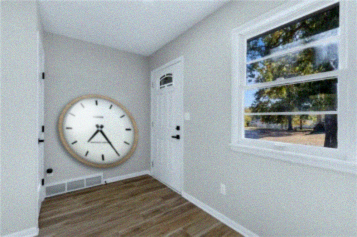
**7:25**
